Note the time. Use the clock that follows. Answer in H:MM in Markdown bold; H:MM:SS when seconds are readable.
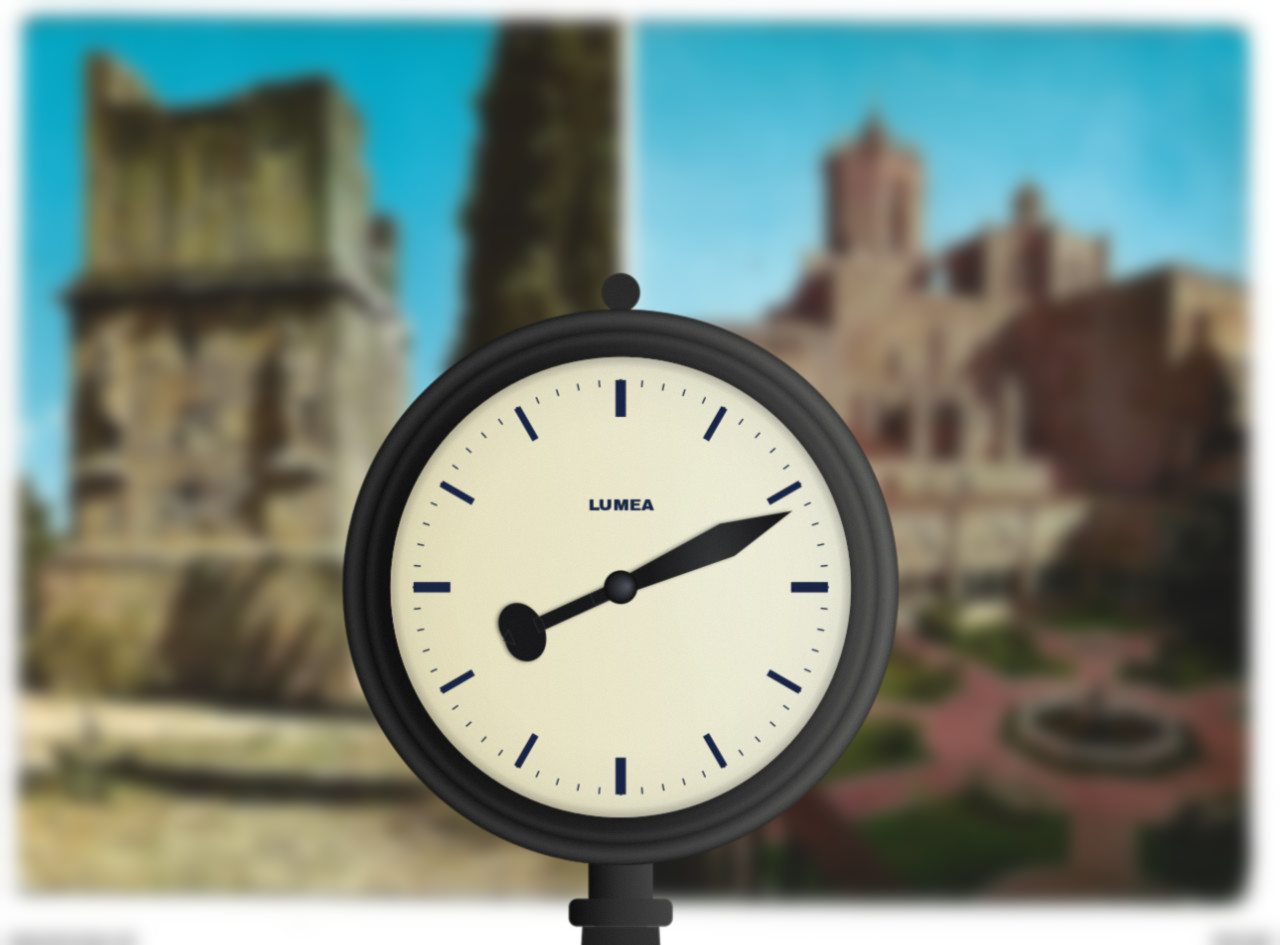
**8:11**
